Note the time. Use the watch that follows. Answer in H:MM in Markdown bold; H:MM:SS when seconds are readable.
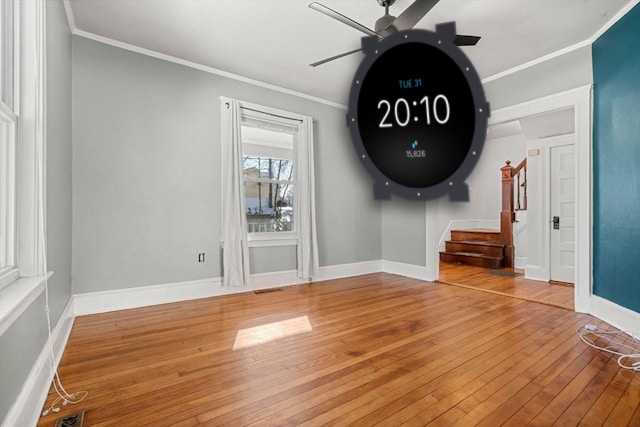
**20:10**
